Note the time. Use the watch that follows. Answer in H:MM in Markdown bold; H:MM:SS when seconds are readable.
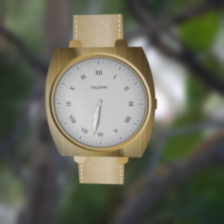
**6:32**
